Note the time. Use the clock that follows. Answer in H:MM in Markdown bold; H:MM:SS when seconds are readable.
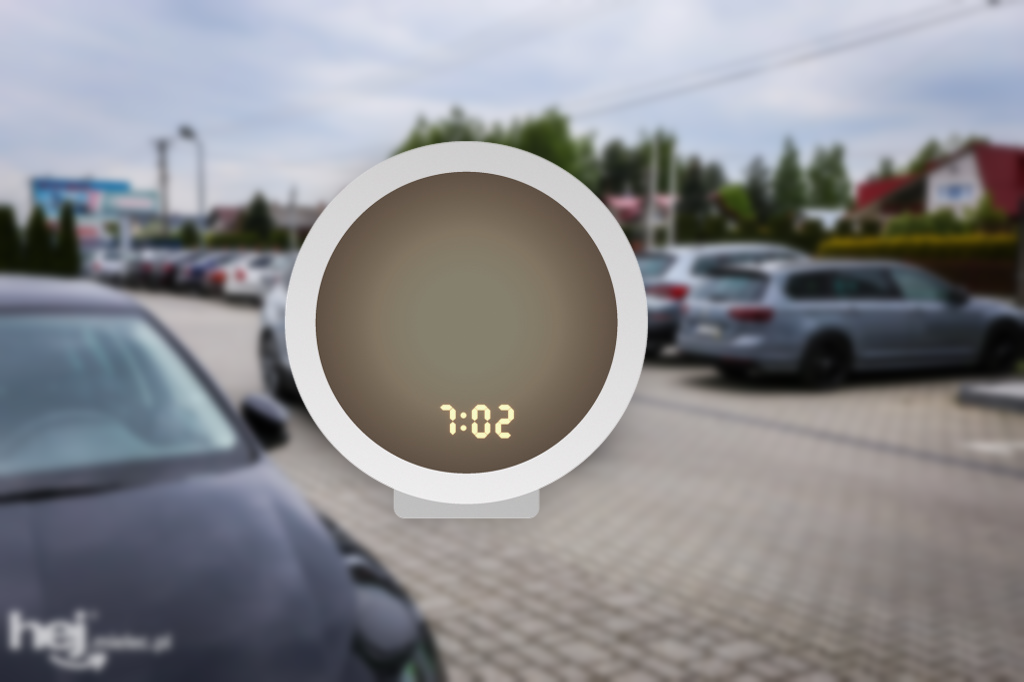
**7:02**
